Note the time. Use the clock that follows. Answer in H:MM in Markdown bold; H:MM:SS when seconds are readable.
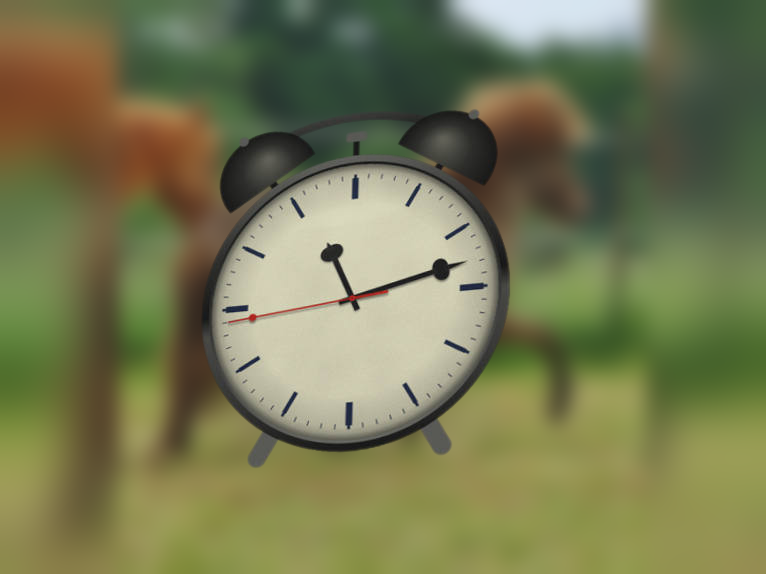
**11:12:44**
